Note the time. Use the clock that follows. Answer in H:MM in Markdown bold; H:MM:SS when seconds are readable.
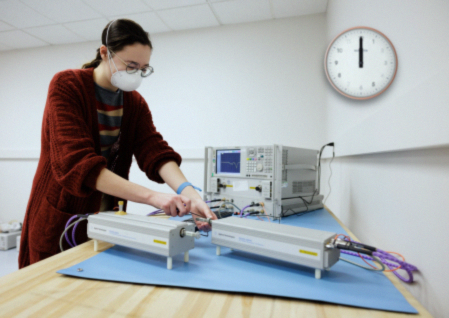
**12:00**
